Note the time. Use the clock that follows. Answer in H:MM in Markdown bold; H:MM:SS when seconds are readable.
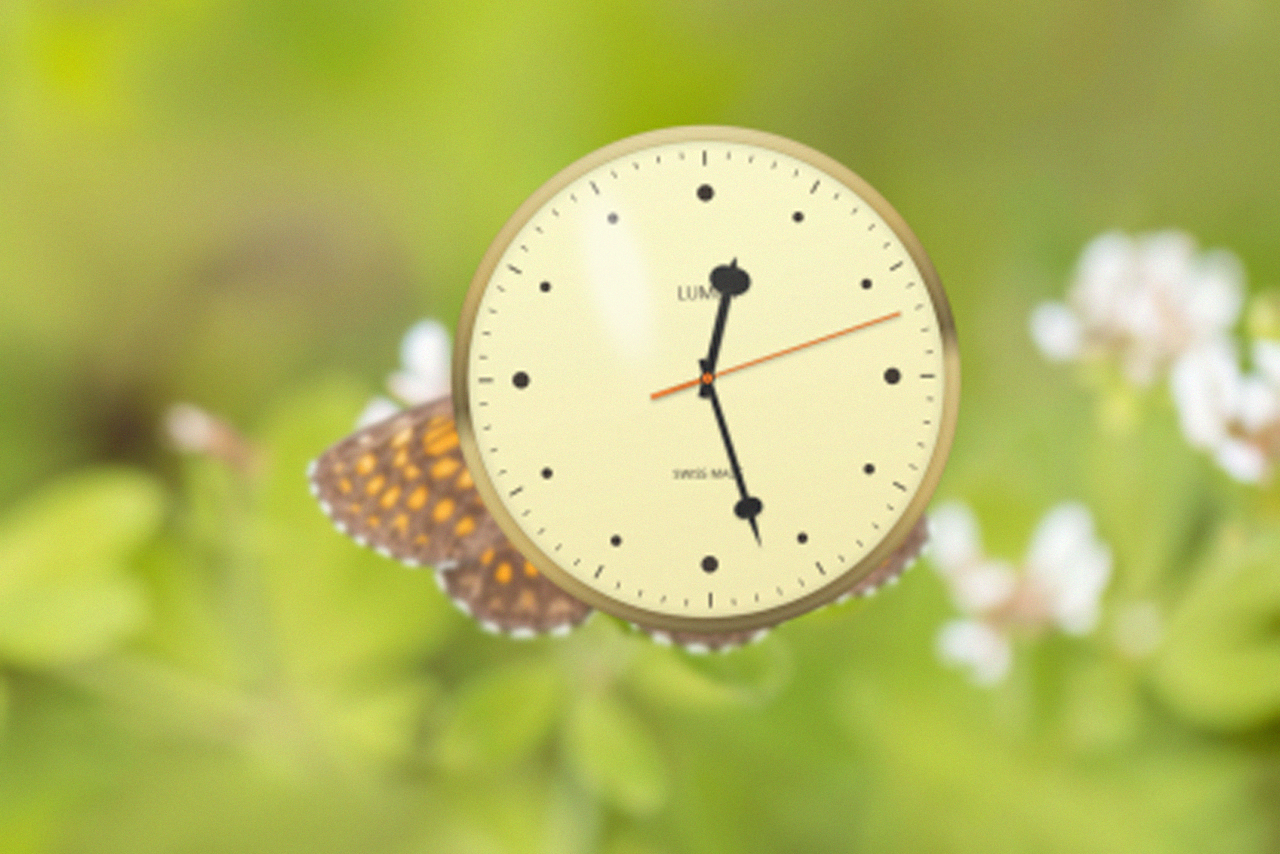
**12:27:12**
